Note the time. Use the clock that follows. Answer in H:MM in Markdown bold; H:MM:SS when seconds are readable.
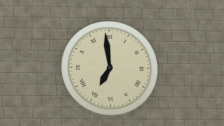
**6:59**
